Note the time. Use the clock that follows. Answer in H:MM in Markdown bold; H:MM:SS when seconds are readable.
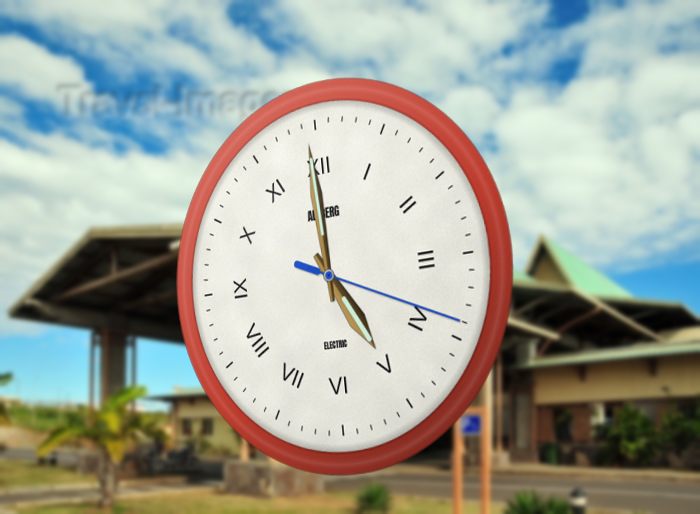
**4:59:19**
